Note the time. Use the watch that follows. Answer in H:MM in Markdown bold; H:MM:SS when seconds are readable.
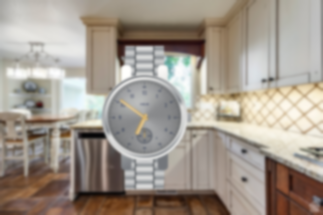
**6:51**
